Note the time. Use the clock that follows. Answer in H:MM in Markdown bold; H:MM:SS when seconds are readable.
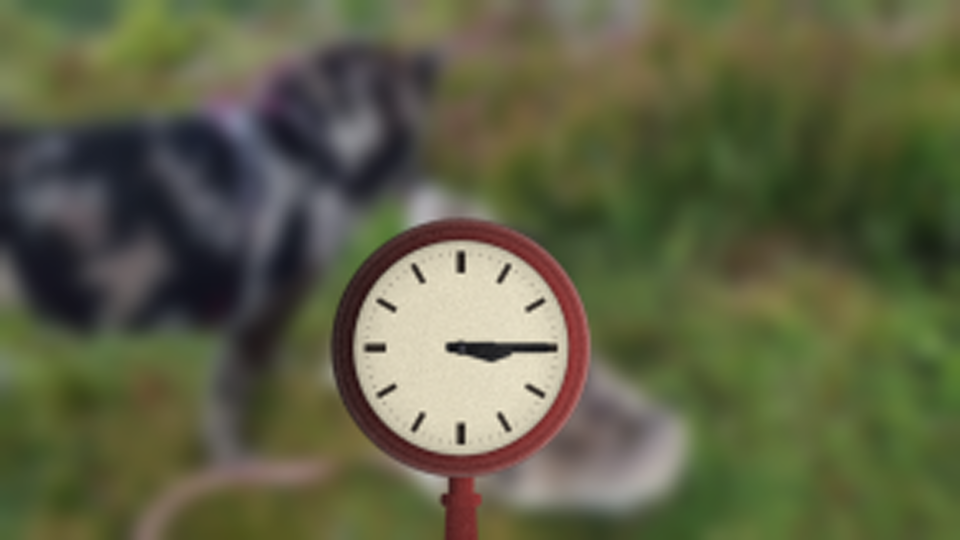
**3:15**
